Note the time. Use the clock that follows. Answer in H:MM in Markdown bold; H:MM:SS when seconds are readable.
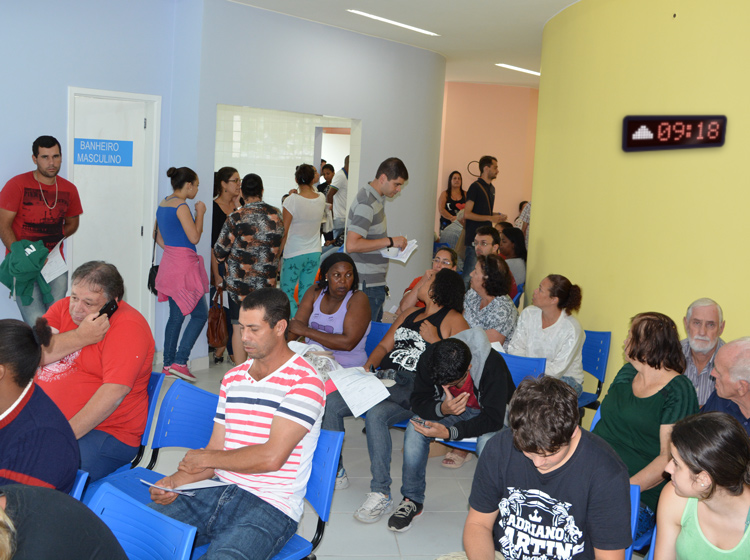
**9:18**
